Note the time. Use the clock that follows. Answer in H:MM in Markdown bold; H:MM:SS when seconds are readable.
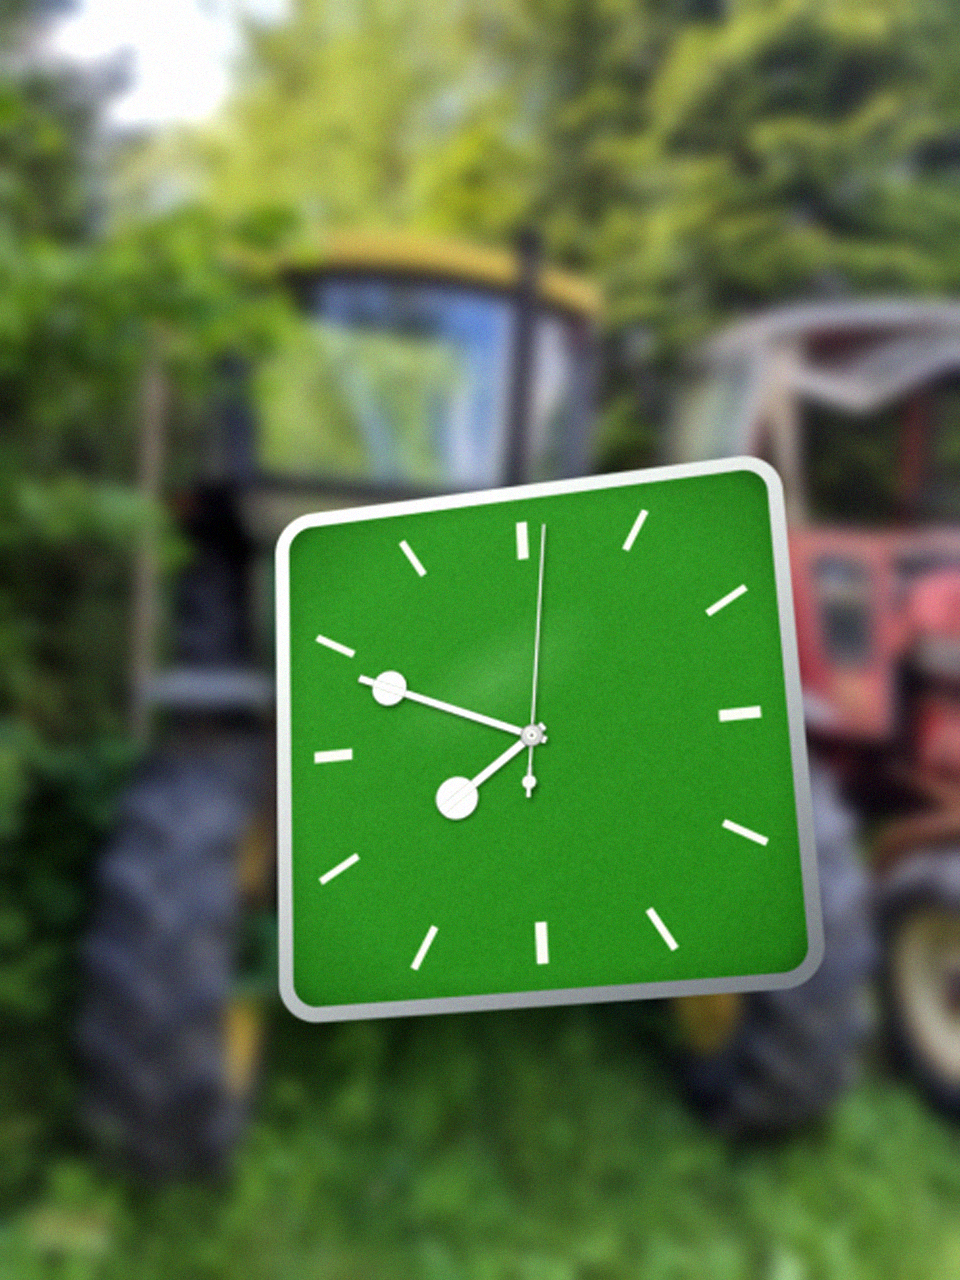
**7:49:01**
